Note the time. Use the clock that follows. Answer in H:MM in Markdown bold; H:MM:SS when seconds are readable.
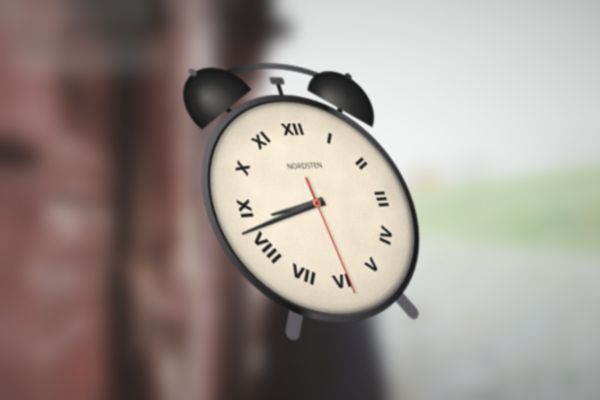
**8:42:29**
